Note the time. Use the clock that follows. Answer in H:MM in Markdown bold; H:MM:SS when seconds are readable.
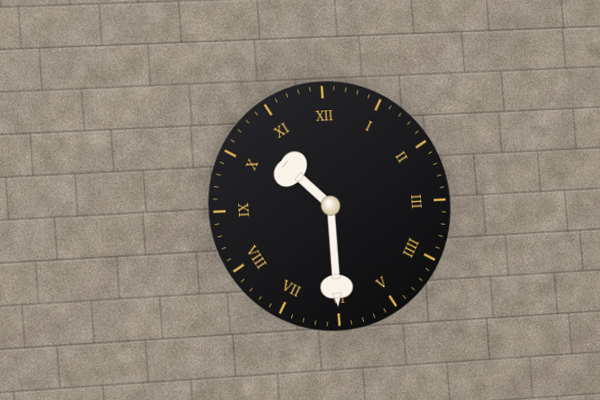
**10:30**
